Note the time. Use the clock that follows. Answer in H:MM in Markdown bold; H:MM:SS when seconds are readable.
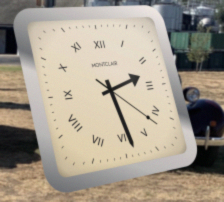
**2:28:22**
